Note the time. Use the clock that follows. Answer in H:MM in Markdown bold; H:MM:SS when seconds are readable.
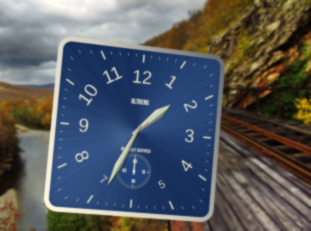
**1:34**
